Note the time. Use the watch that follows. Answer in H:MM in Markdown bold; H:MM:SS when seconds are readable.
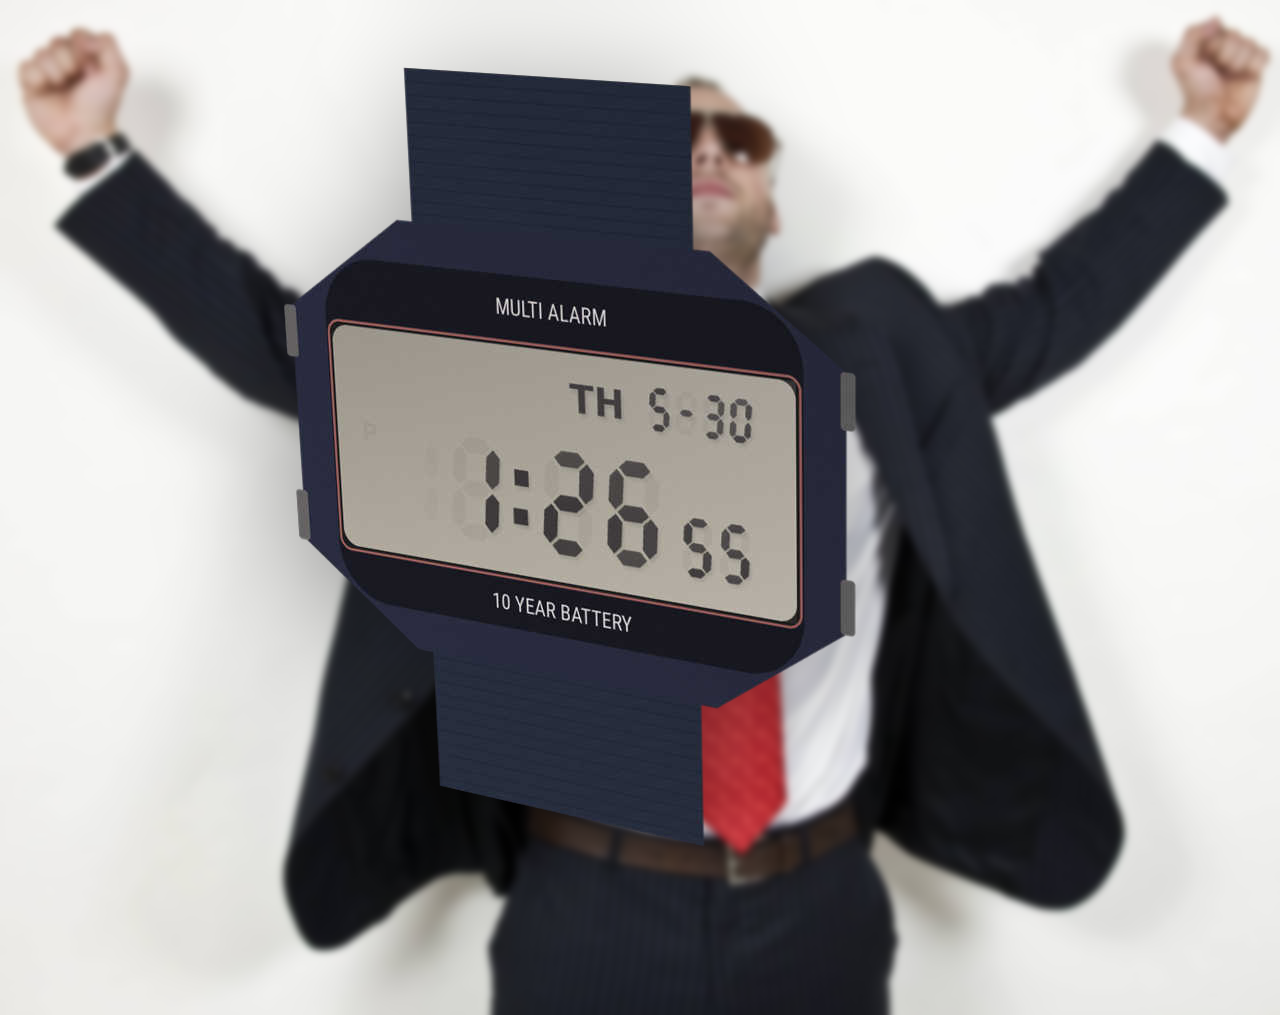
**1:26:55**
